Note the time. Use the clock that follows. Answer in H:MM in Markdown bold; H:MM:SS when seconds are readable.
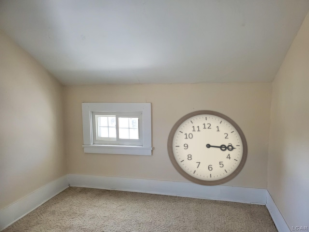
**3:16**
